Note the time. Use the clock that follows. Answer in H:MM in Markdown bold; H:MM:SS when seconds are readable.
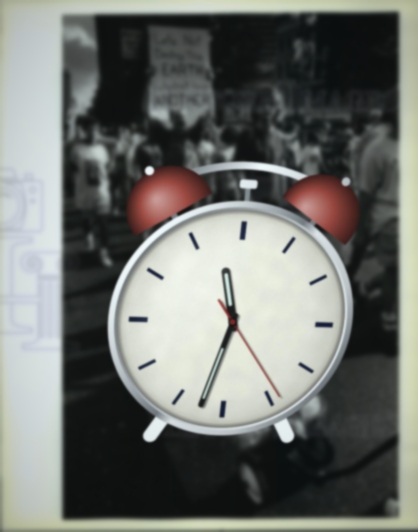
**11:32:24**
